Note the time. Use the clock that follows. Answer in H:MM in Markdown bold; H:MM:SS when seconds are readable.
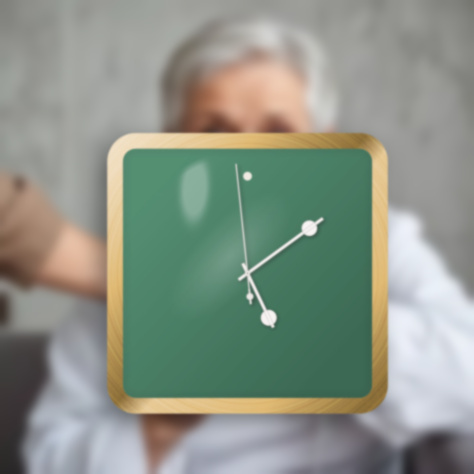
**5:08:59**
